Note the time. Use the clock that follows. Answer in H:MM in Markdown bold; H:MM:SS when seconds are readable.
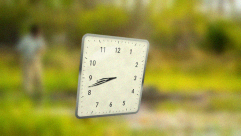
**8:42**
